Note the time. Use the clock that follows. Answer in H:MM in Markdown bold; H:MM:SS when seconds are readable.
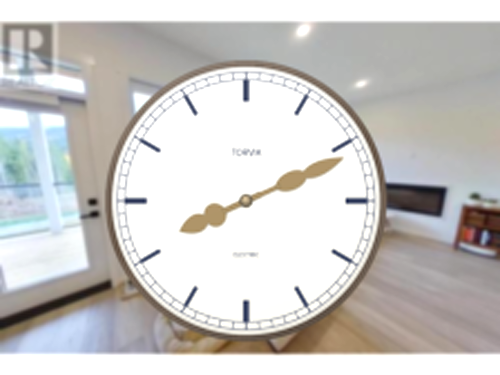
**8:11**
